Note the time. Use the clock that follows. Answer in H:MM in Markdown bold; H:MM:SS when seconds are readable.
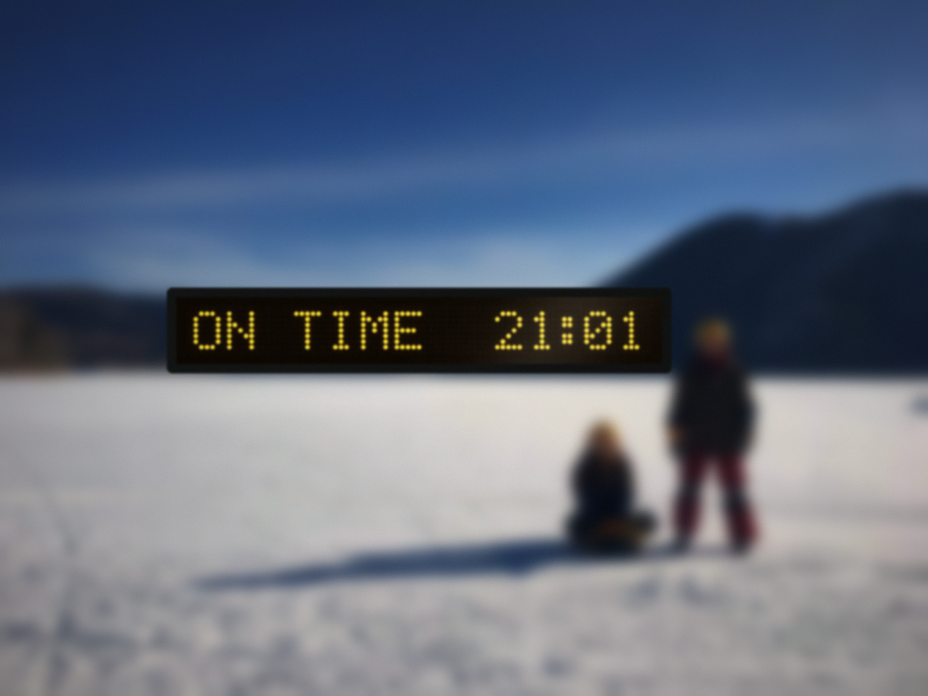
**21:01**
